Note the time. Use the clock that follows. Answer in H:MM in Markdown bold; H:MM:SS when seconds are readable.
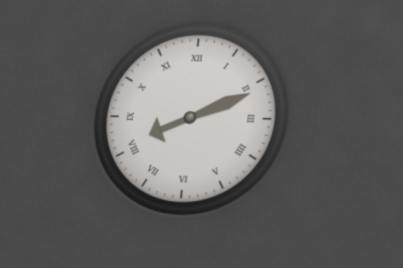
**8:11**
